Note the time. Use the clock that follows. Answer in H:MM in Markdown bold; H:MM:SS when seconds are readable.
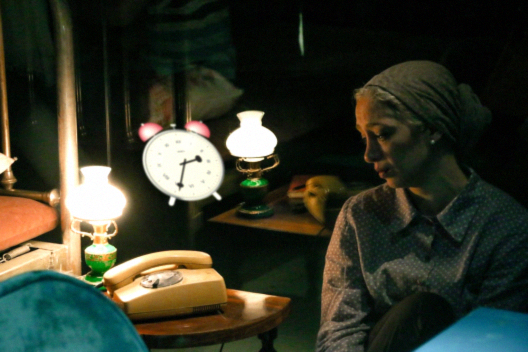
**2:34**
